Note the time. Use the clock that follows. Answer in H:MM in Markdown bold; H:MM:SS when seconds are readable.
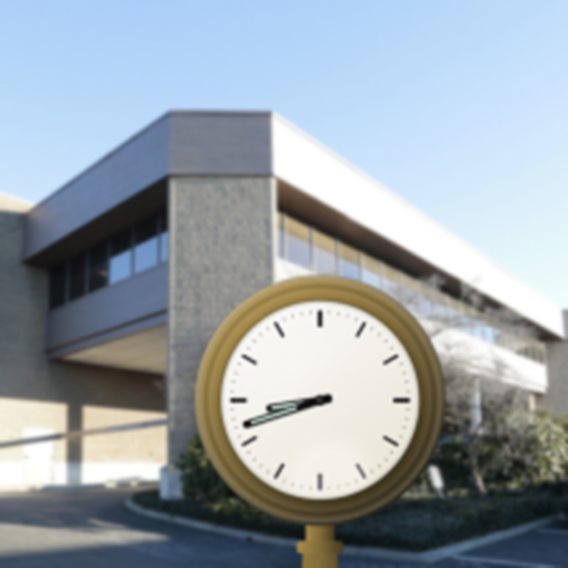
**8:42**
